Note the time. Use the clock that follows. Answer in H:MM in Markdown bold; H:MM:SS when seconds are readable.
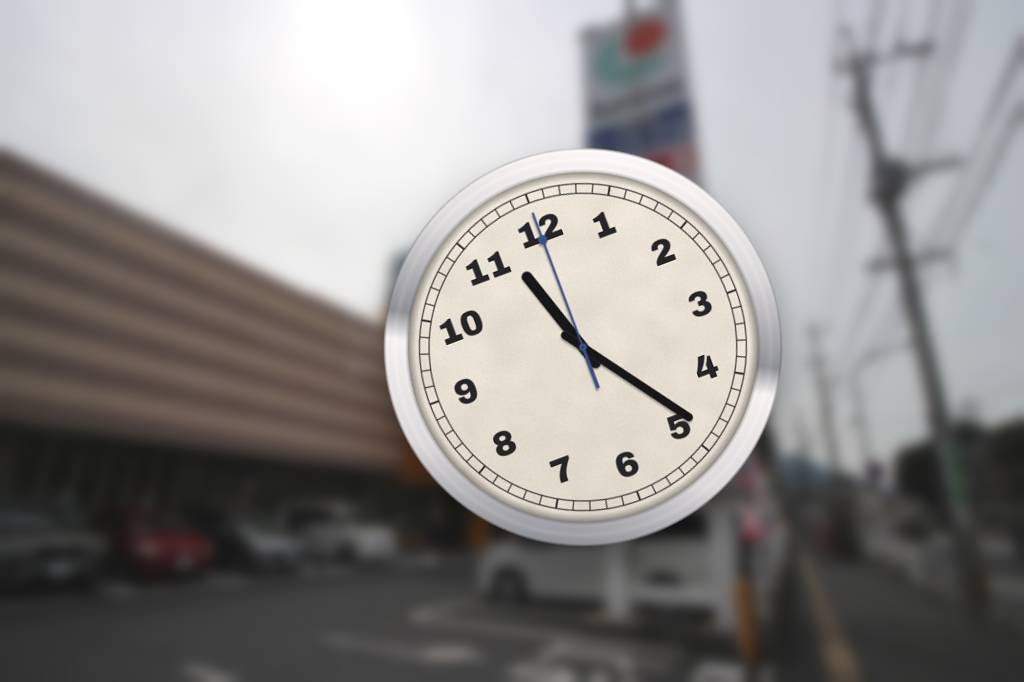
**11:24:00**
